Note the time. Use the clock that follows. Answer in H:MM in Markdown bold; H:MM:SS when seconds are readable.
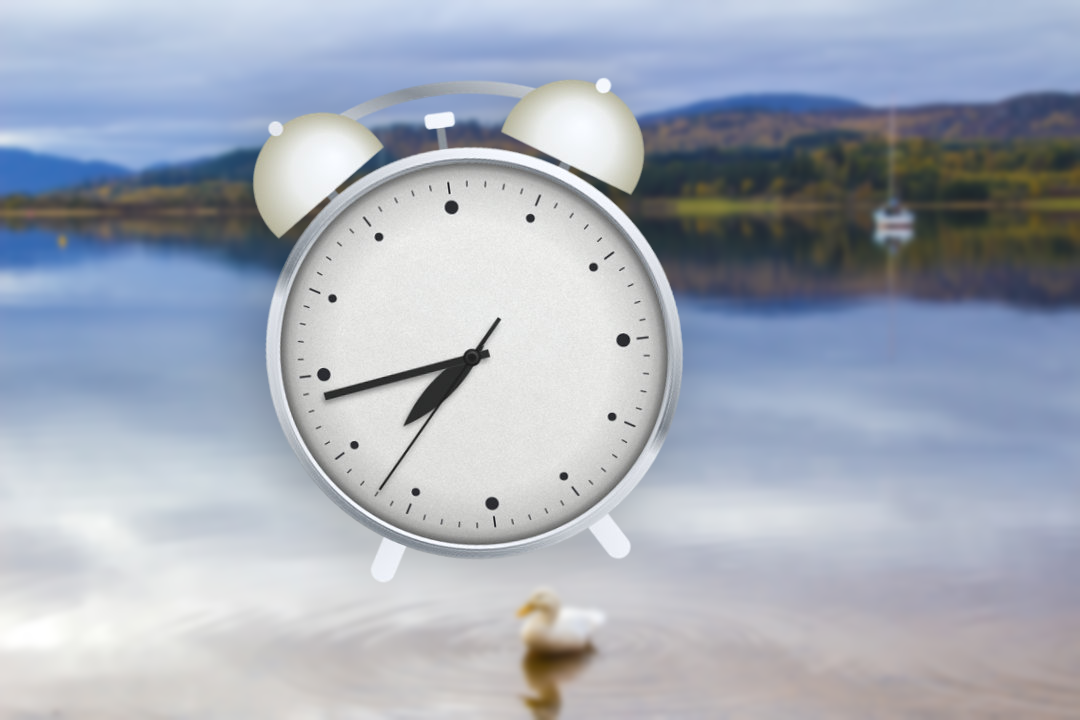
**7:43:37**
